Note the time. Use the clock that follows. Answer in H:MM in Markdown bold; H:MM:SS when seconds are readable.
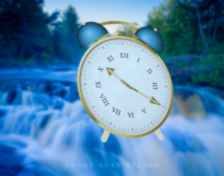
**10:20**
